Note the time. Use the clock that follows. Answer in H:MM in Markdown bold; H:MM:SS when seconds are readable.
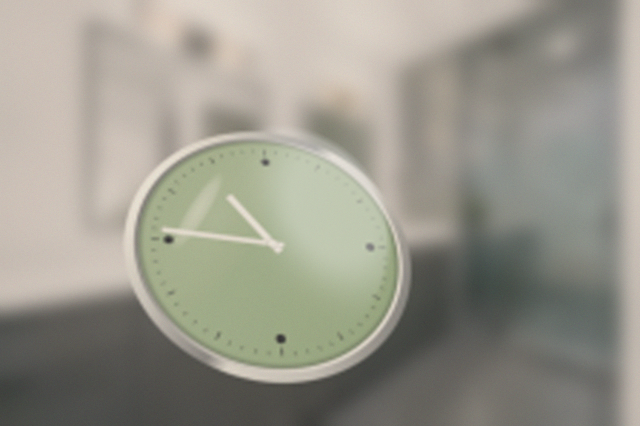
**10:46**
